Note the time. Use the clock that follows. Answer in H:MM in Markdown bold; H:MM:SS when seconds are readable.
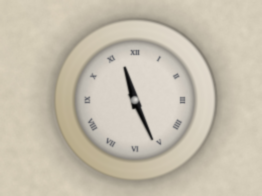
**11:26**
